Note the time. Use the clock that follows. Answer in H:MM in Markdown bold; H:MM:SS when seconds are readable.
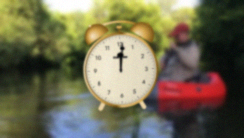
**12:01**
